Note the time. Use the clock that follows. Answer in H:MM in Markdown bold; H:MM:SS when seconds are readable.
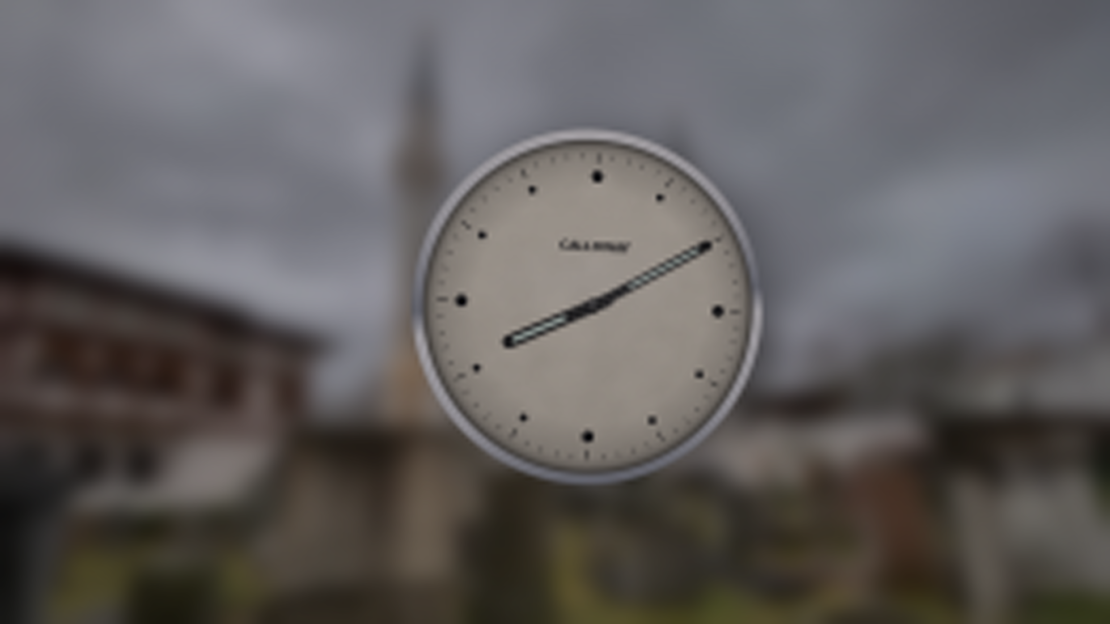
**8:10**
